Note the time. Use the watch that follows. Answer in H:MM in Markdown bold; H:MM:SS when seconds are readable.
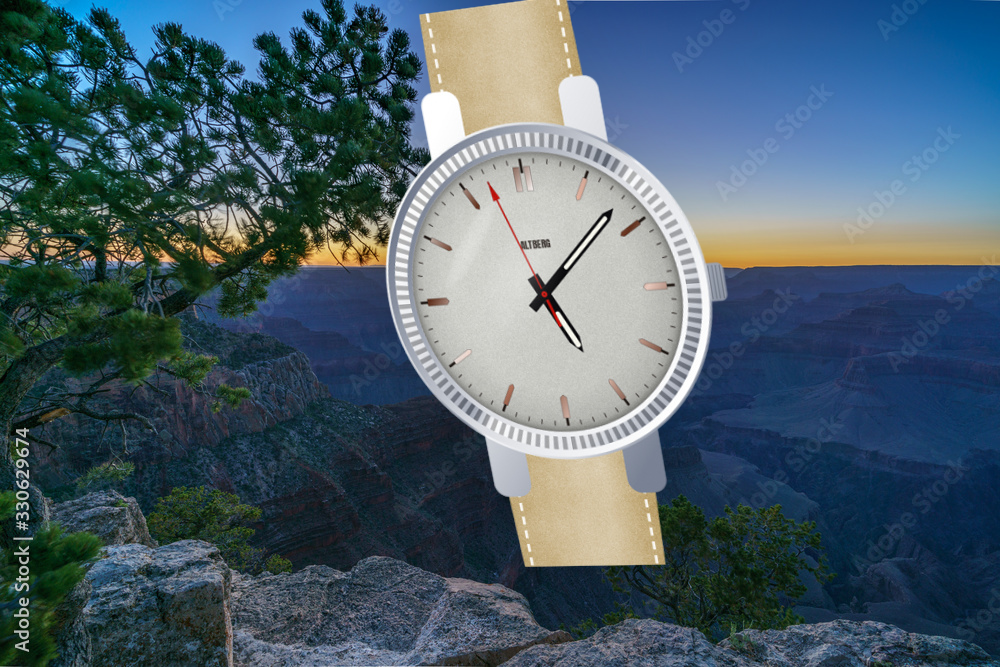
**5:07:57**
